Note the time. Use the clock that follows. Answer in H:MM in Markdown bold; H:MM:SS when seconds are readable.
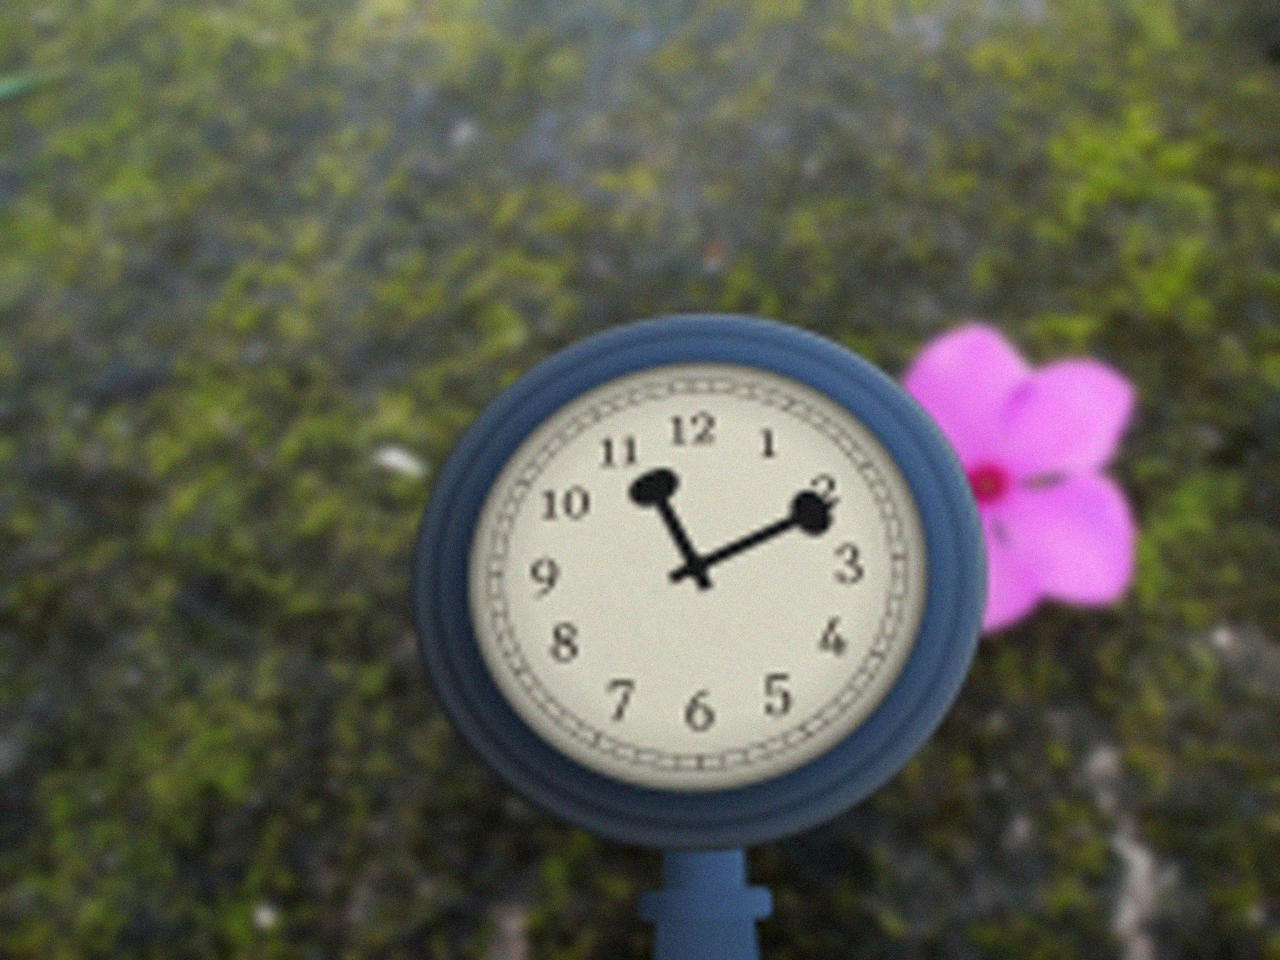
**11:11**
